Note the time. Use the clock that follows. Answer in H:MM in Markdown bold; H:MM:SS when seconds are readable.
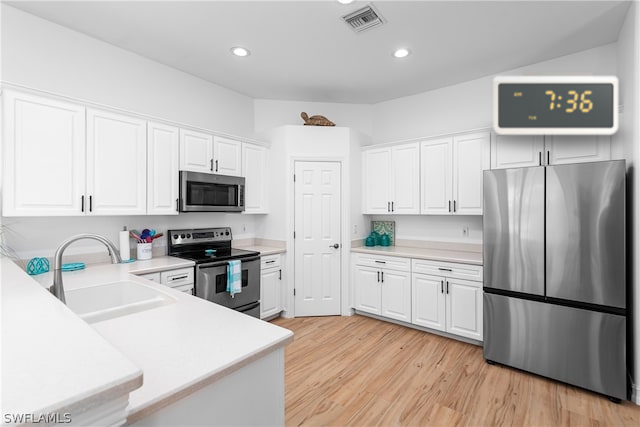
**7:36**
